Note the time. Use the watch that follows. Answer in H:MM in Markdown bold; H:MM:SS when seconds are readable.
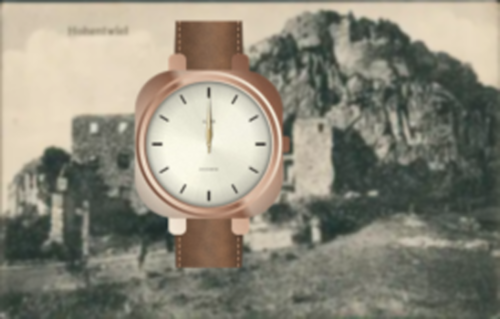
**12:00**
